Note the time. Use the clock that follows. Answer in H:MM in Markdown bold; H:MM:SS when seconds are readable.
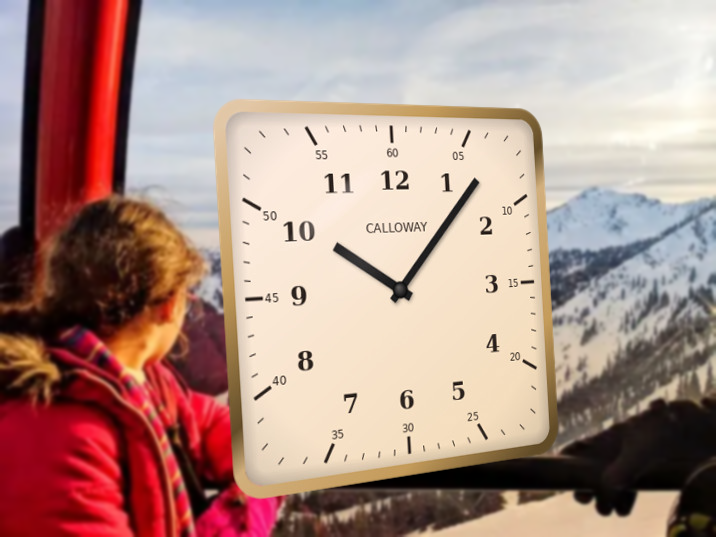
**10:07**
